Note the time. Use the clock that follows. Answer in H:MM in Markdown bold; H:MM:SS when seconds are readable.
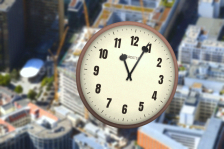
**11:04**
